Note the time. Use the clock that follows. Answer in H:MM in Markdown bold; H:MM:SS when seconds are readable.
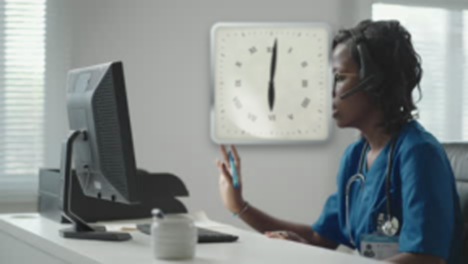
**6:01**
